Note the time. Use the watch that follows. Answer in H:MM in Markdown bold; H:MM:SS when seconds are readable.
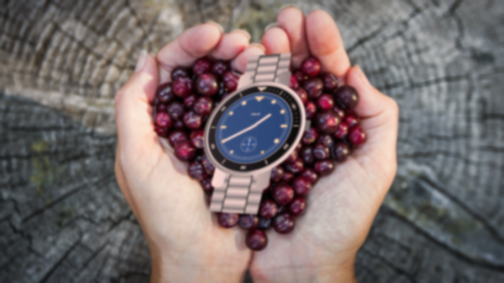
**1:40**
